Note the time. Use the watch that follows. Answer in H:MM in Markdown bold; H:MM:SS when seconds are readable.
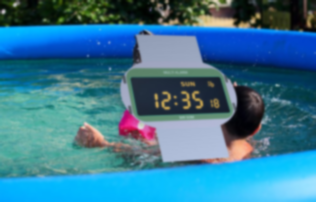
**12:35**
